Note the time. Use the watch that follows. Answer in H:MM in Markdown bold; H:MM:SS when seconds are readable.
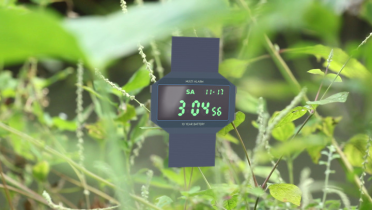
**3:04:56**
